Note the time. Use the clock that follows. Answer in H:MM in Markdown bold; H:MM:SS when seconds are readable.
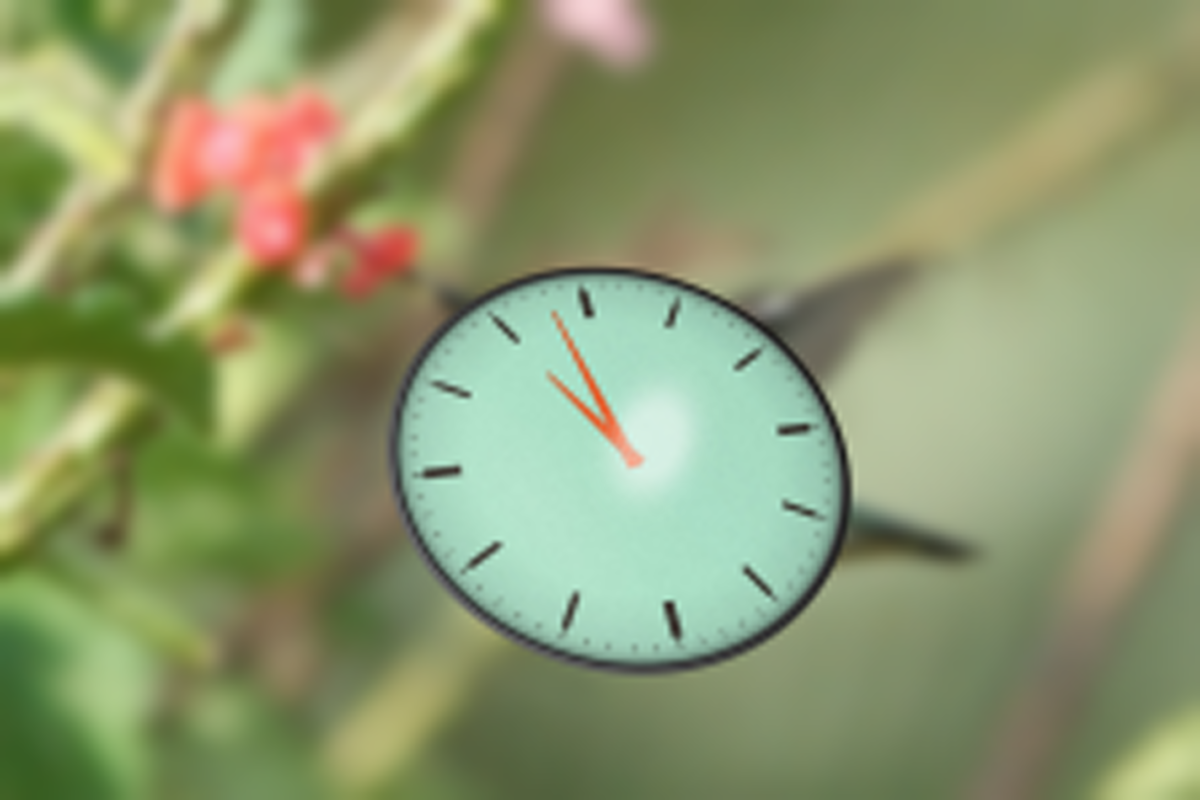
**10:58**
